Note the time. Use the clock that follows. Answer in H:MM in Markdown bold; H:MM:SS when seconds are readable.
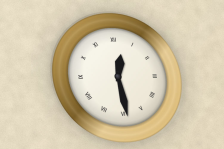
**12:29**
